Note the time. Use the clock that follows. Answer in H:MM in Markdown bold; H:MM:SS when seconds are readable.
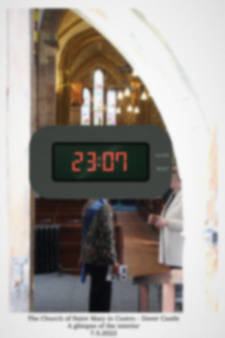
**23:07**
